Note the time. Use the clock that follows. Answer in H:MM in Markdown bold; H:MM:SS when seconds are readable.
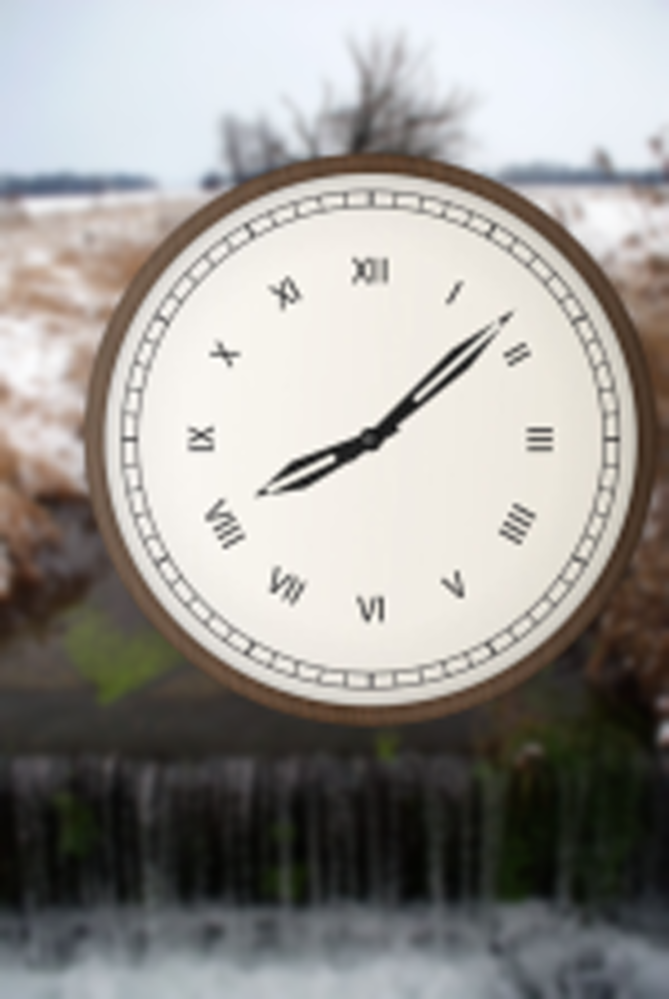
**8:08**
